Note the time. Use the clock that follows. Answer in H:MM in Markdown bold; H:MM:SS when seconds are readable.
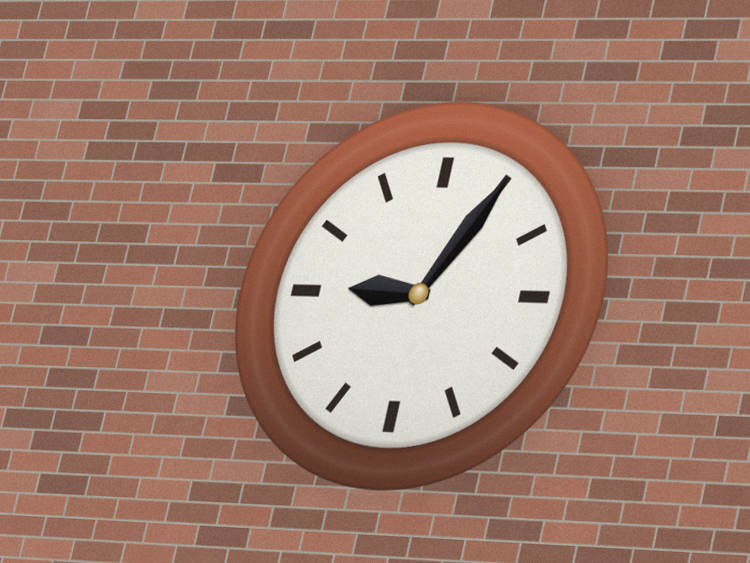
**9:05**
